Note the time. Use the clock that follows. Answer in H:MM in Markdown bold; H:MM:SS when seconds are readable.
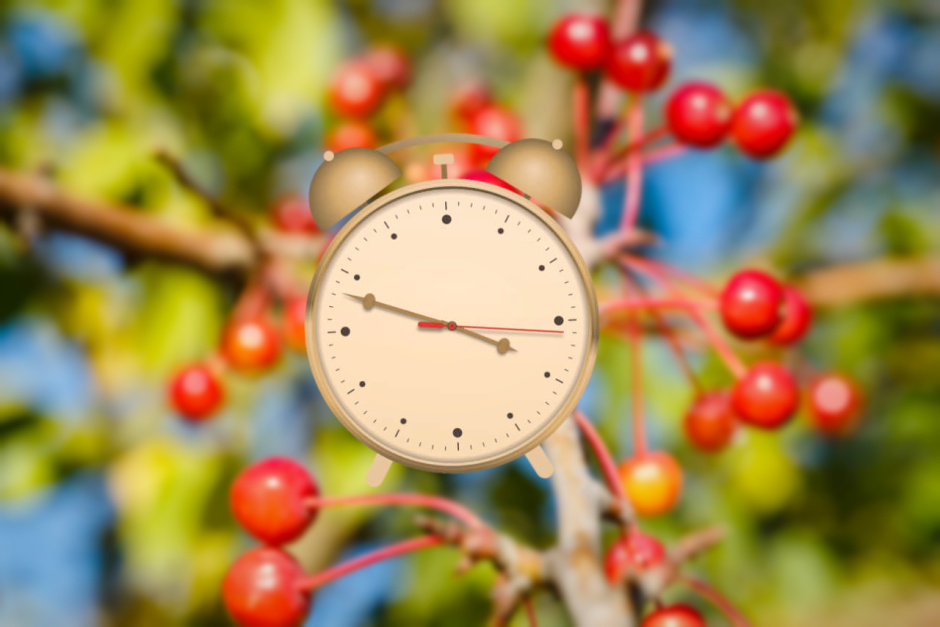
**3:48:16**
